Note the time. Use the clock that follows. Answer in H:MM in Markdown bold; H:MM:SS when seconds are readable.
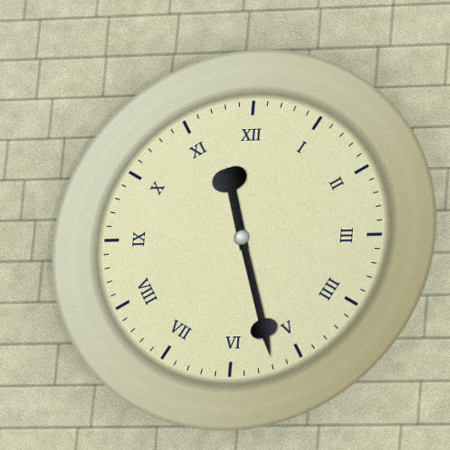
**11:27**
